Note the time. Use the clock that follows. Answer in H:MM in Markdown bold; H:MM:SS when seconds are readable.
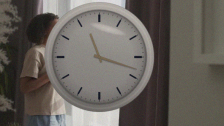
**11:18**
